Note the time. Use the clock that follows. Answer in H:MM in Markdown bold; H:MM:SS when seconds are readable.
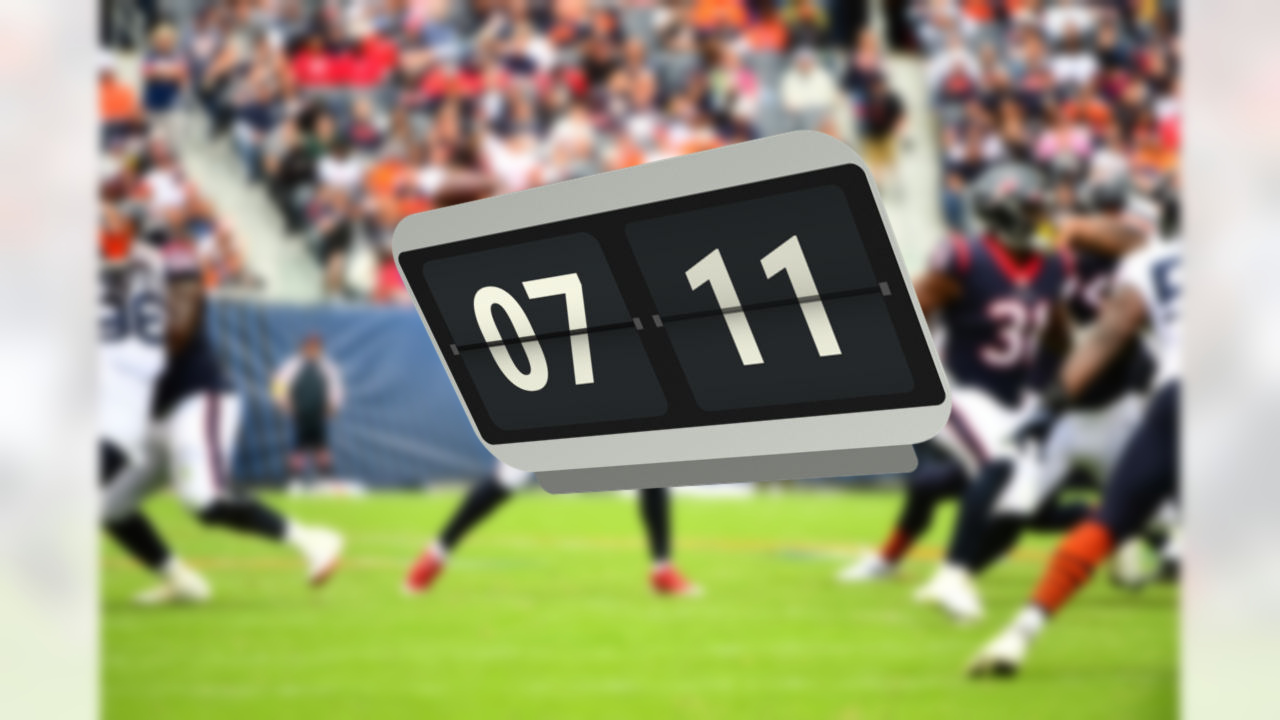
**7:11**
